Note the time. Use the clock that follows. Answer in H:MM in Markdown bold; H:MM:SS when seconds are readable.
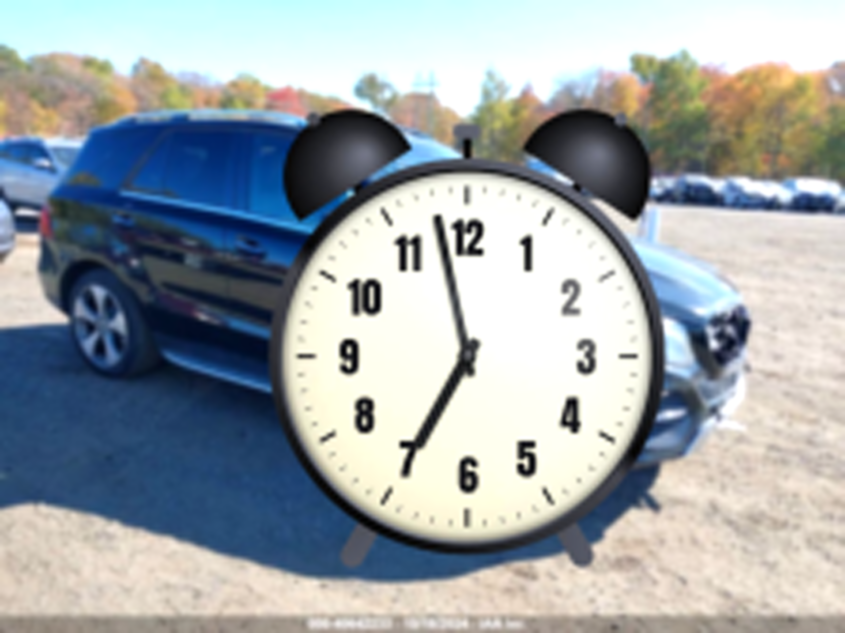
**6:58**
